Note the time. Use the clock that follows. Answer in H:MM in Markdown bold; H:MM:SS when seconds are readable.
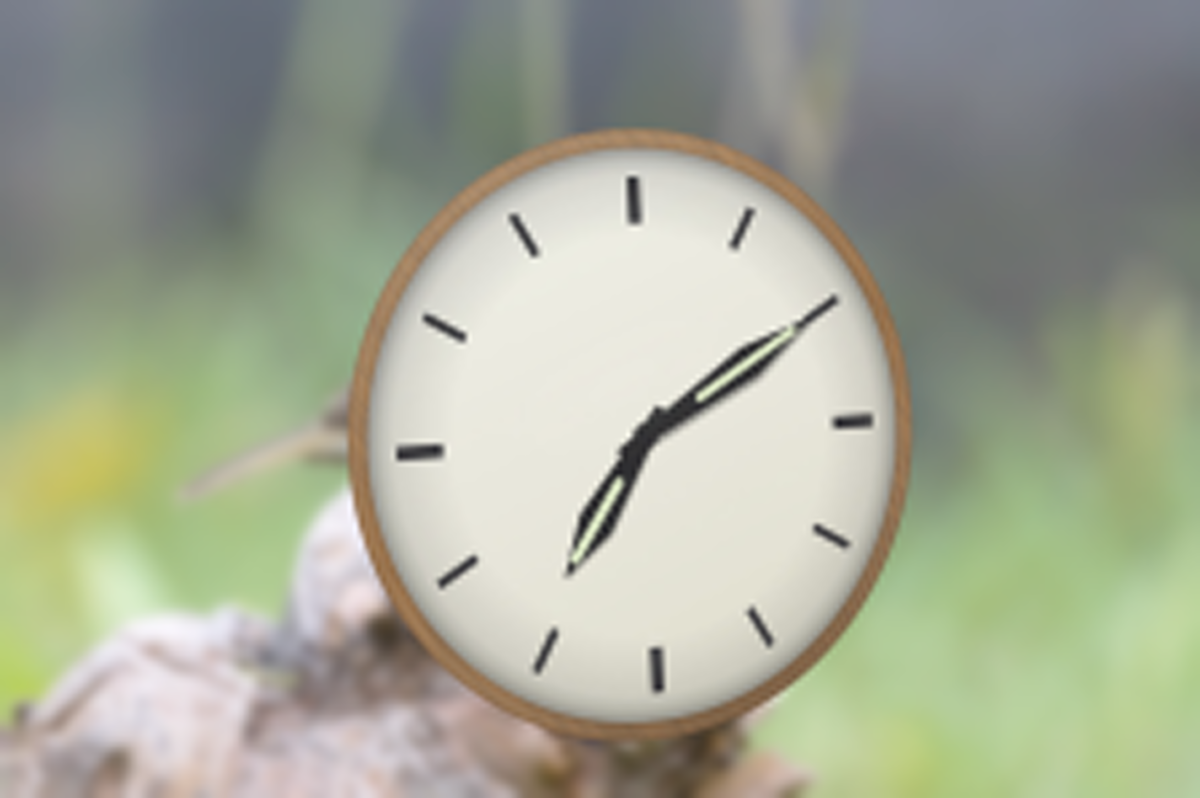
**7:10**
